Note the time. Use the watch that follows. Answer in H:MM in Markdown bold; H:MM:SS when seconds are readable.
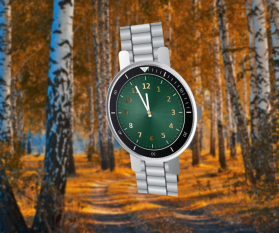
**11:56**
